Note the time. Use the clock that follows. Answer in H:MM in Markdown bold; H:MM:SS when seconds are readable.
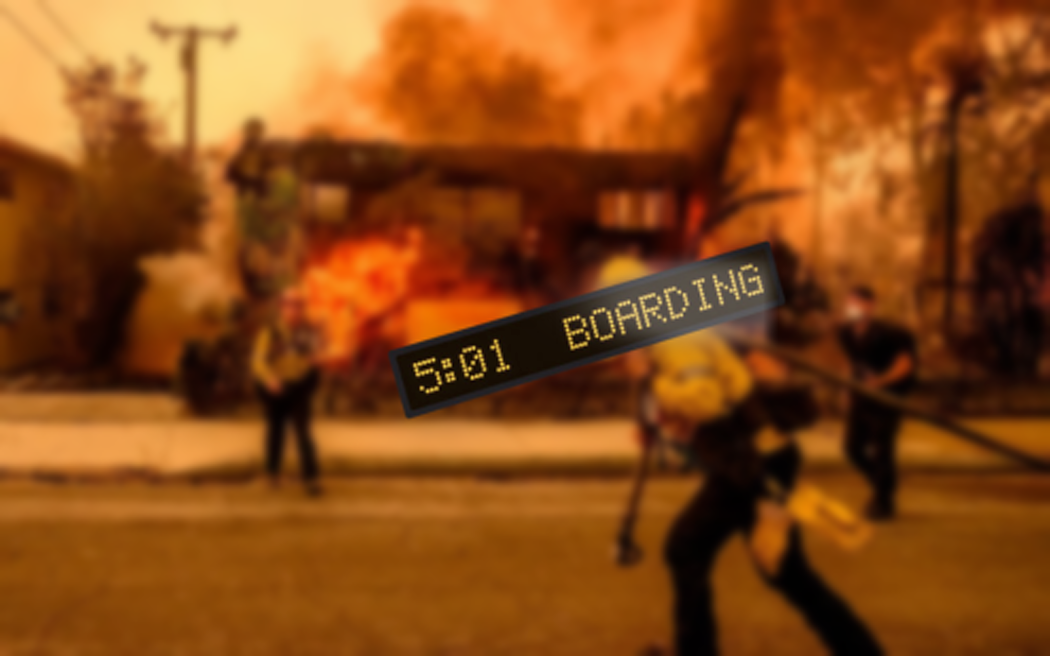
**5:01**
